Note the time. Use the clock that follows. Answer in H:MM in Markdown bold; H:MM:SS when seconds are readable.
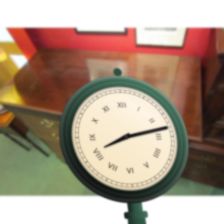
**8:13**
